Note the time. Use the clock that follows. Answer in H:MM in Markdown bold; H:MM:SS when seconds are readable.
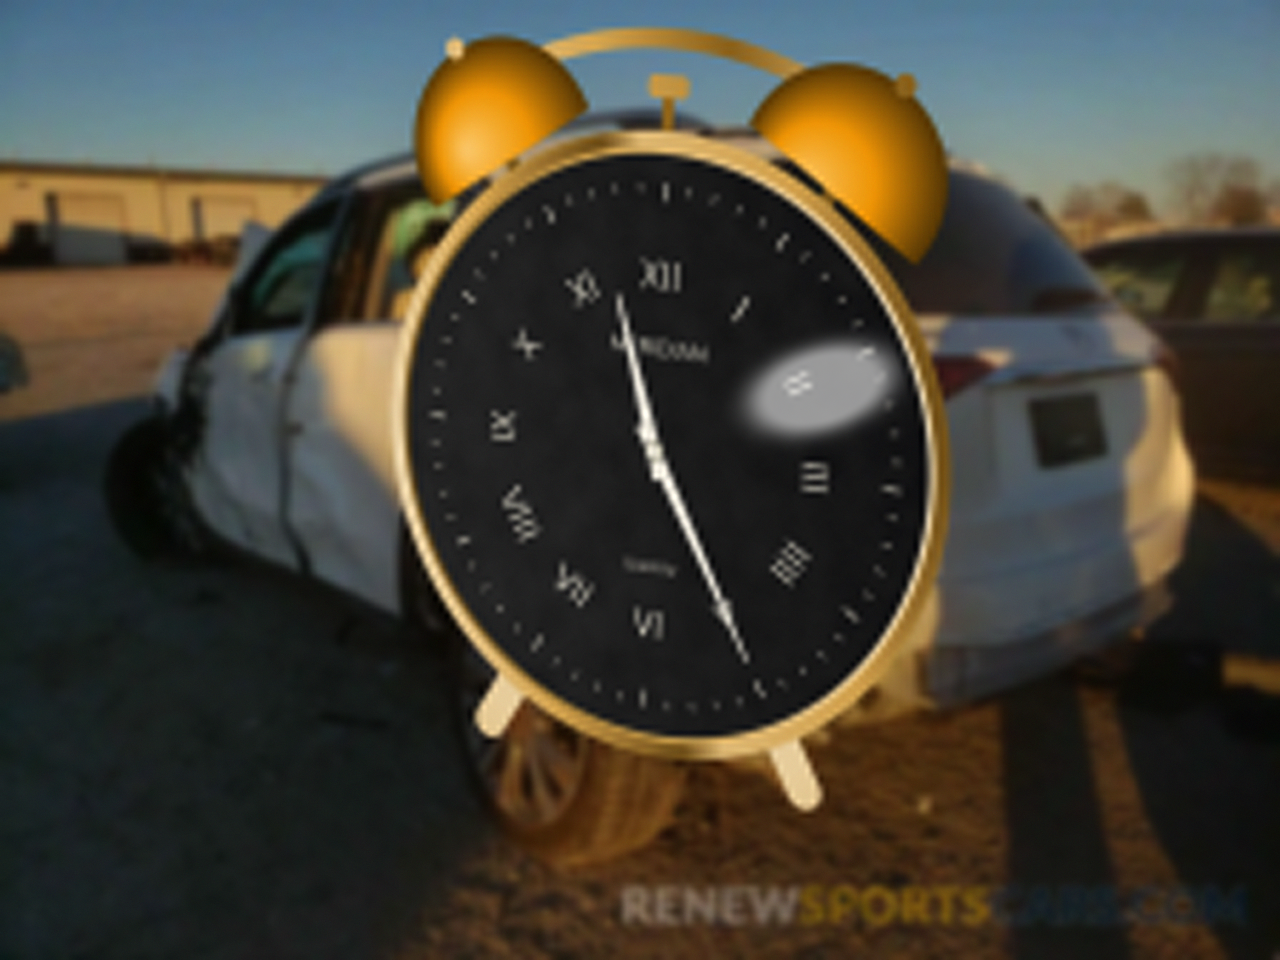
**11:25**
